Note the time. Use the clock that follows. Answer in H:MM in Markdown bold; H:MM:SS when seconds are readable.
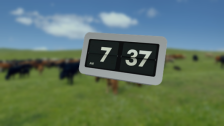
**7:37**
